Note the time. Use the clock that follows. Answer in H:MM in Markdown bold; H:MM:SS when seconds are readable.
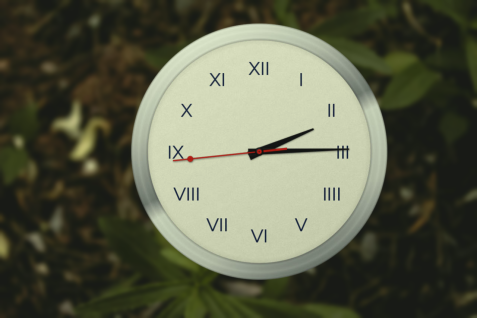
**2:14:44**
